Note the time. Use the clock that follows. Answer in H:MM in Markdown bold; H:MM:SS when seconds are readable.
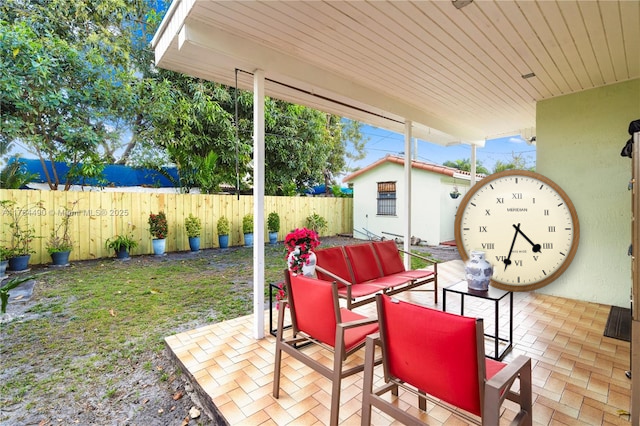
**4:33**
